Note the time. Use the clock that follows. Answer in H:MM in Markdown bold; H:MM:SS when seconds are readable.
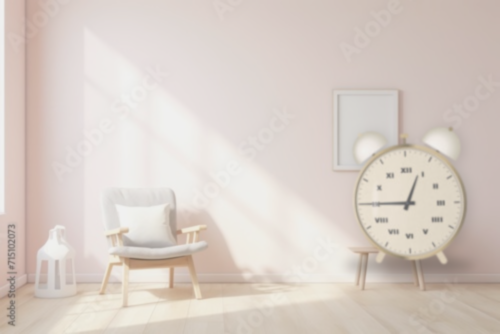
**12:45**
